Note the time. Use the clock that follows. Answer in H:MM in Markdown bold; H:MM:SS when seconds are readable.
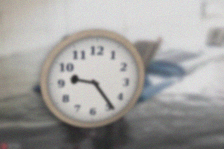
**9:24**
